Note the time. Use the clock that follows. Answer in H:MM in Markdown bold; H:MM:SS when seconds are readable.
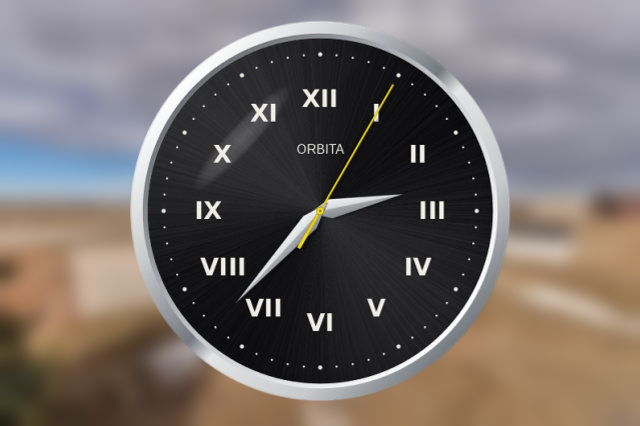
**2:37:05**
